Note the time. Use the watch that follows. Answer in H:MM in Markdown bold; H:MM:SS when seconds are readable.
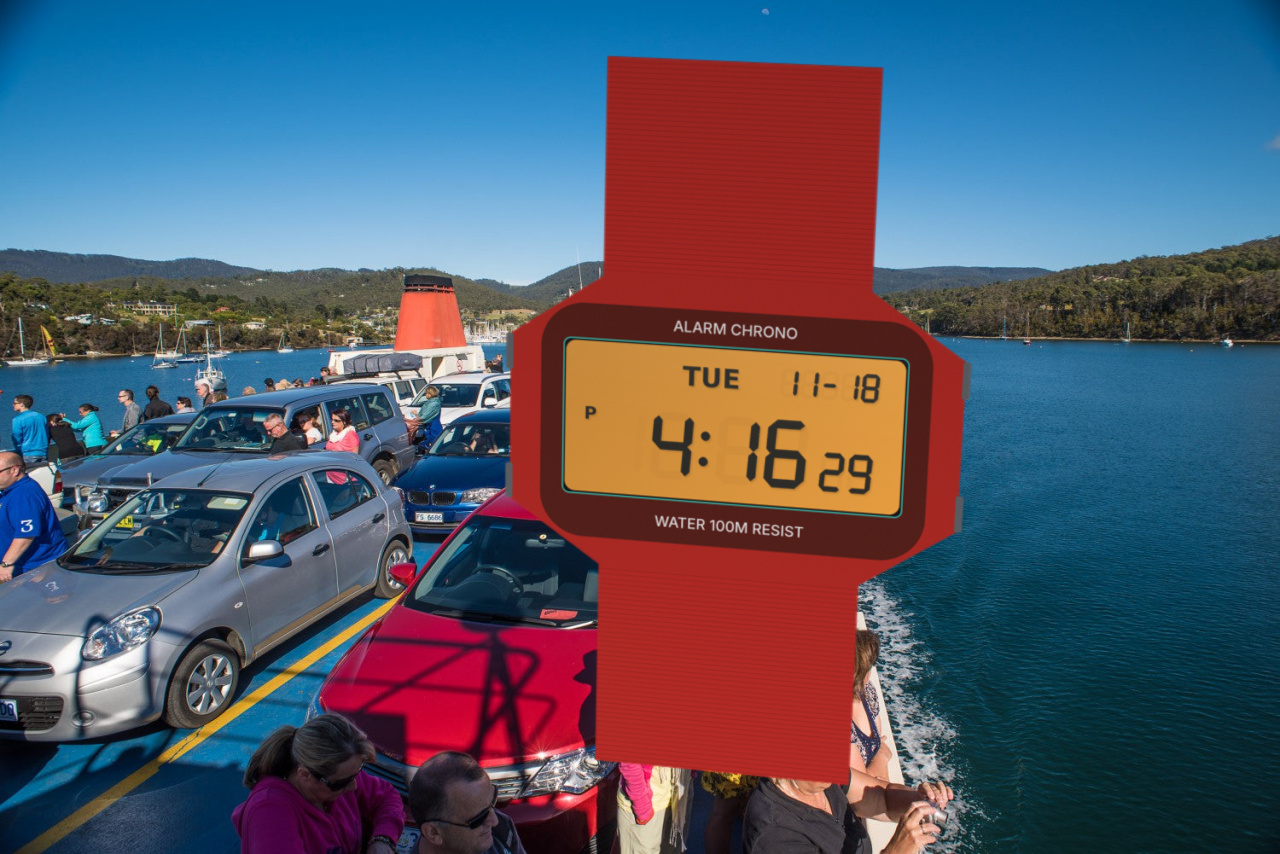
**4:16:29**
